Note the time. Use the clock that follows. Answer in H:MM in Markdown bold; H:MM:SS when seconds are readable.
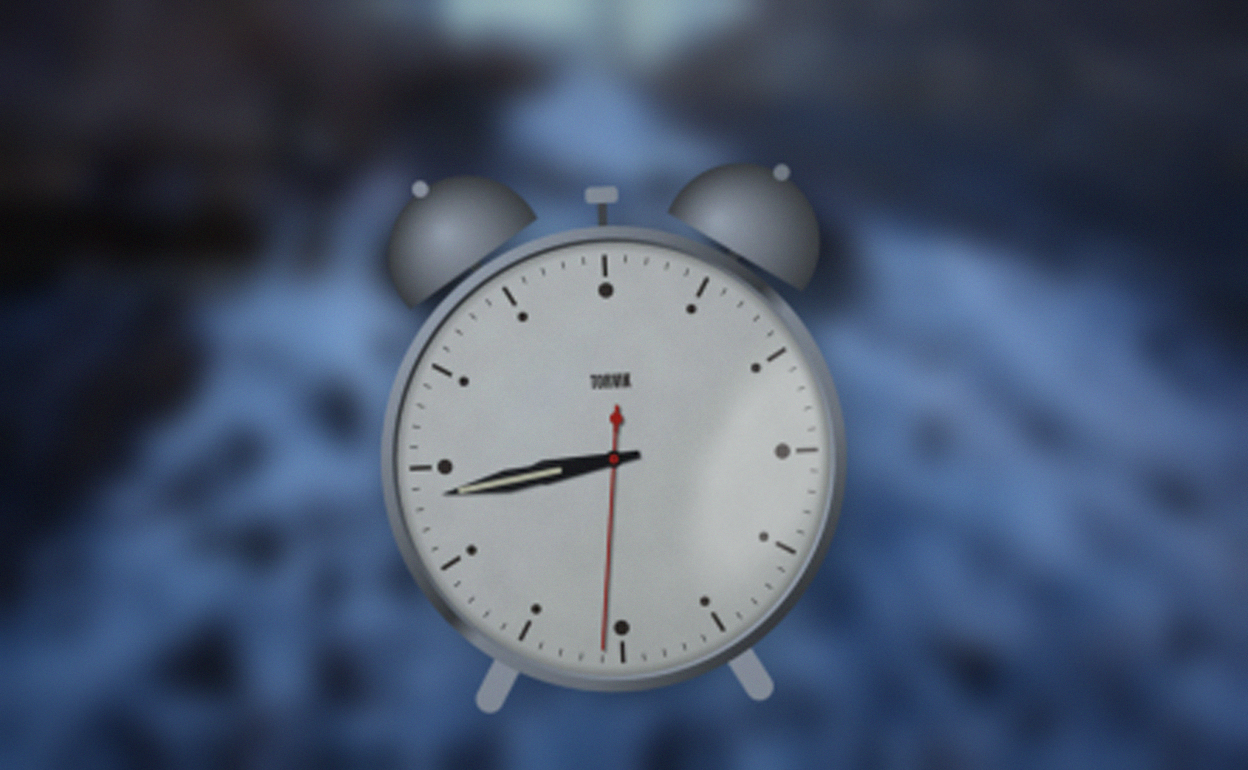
**8:43:31**
